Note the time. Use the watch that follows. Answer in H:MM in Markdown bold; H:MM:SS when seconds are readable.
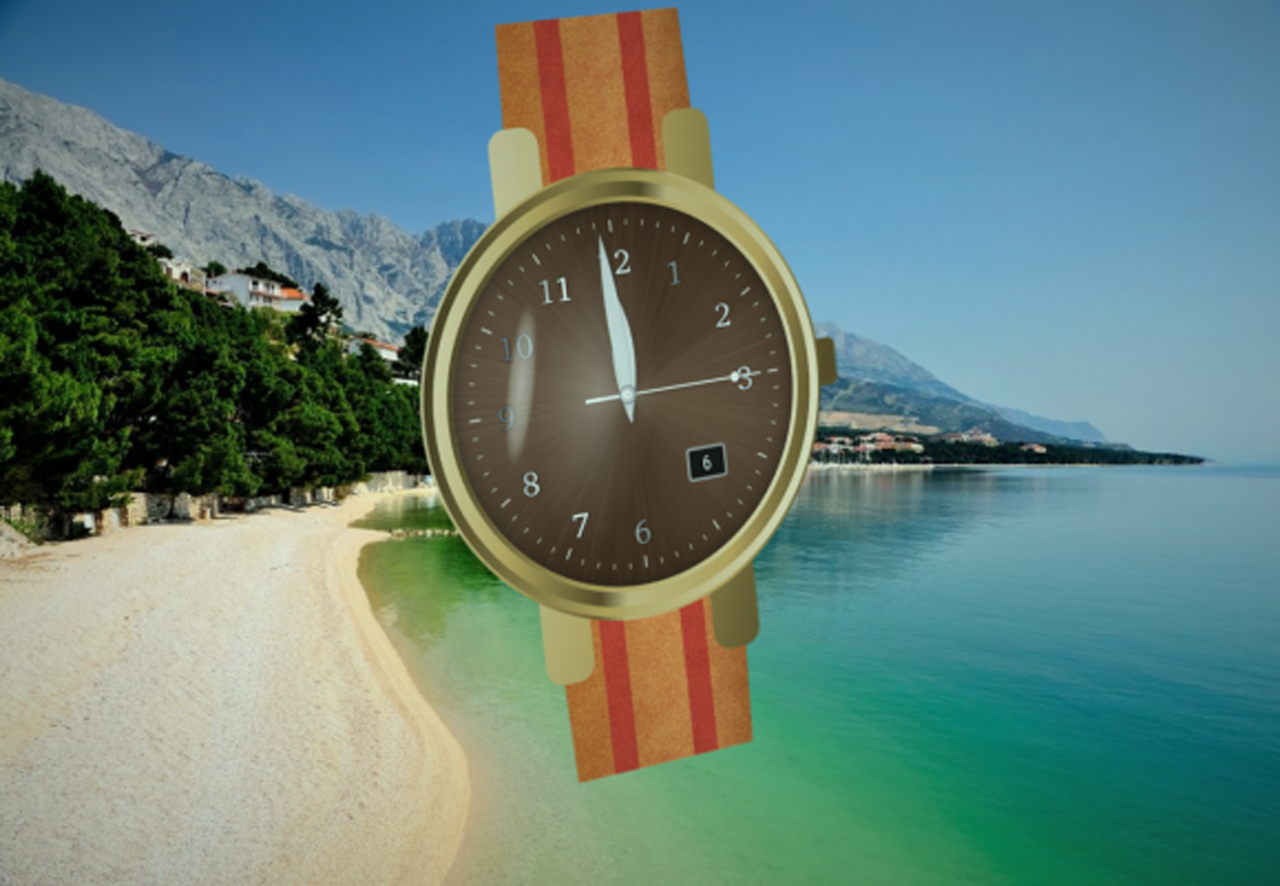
**11:59:15**
